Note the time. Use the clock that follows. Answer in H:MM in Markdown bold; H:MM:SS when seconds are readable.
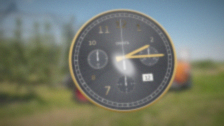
**2:15**
